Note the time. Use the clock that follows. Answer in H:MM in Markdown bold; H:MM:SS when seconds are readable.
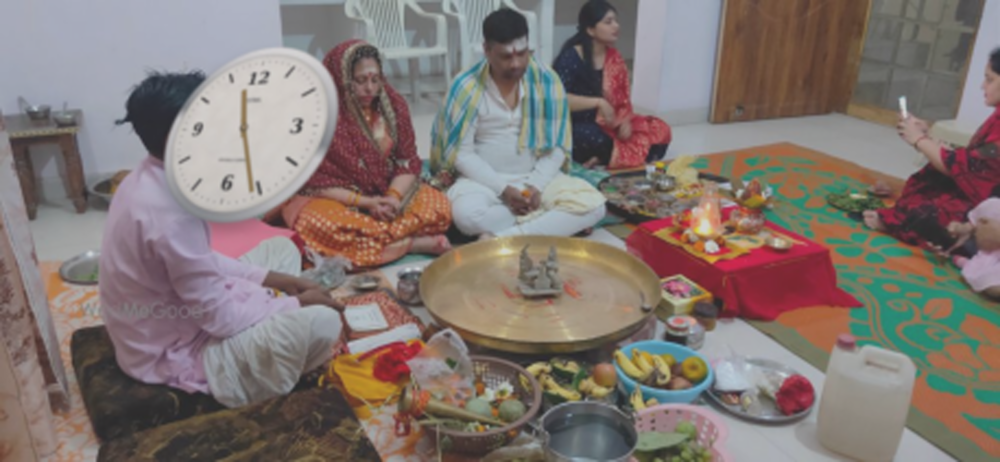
**11:26**
